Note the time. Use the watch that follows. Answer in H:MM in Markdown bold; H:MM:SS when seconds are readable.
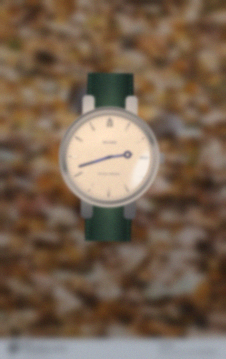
**2:42**
